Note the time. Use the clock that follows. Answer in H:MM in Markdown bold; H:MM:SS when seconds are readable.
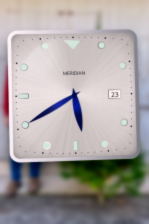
**5:40**
